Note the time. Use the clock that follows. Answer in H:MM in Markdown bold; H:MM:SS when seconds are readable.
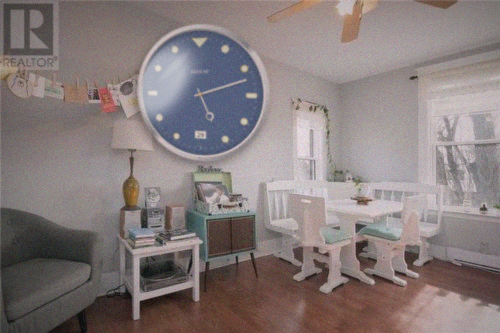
**5:12**
